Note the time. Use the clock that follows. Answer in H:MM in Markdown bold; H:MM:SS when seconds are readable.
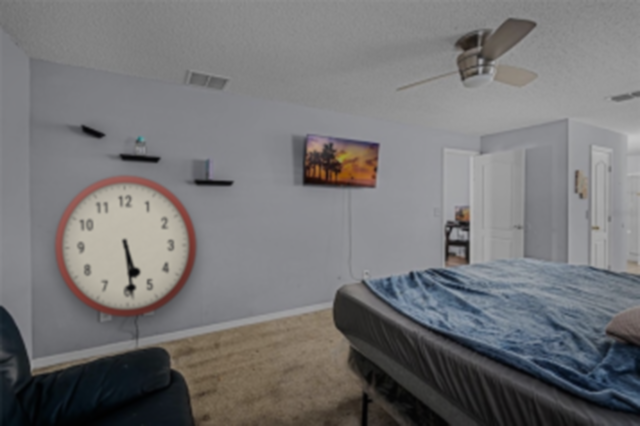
**5:29**
